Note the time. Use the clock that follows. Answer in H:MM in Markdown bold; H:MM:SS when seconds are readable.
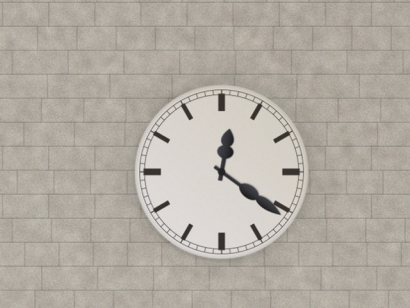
**12:21**
